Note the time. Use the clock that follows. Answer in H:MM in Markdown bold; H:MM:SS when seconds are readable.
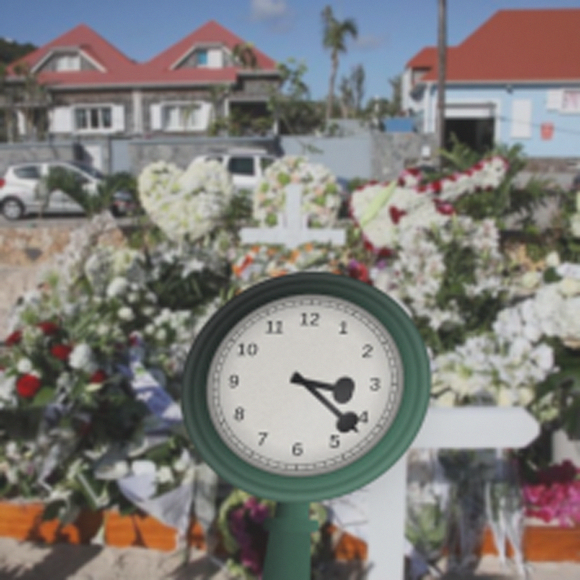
**3:22**
